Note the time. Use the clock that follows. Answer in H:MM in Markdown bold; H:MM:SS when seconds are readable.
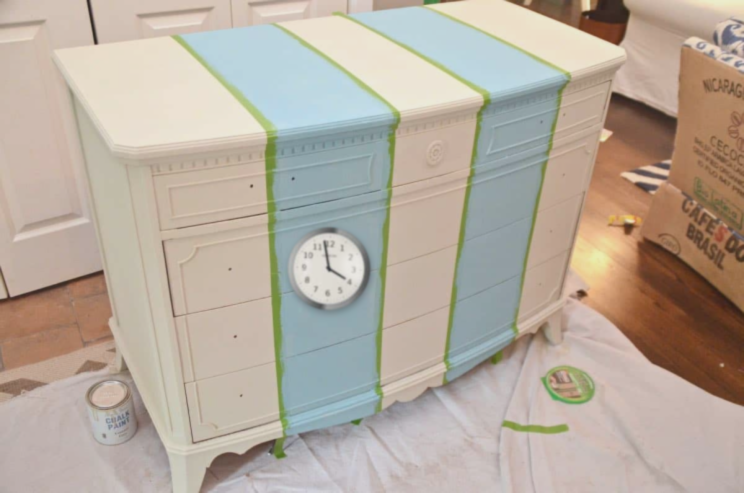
**3:58**
